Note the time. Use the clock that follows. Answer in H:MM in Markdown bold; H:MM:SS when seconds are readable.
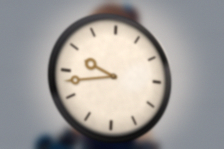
**9:43**
